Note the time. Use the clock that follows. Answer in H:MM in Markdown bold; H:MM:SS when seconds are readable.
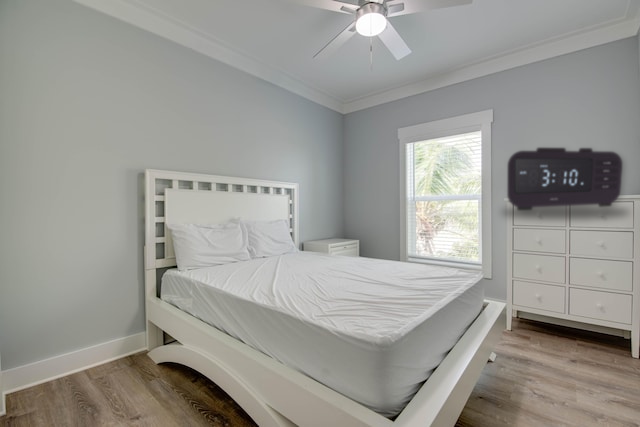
**3:10**
